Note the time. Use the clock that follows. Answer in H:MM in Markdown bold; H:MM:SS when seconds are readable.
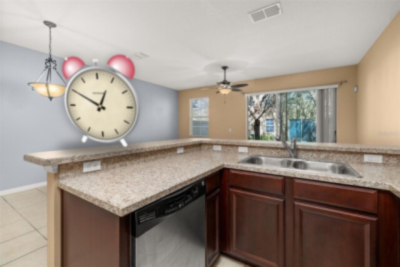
**12:50**
